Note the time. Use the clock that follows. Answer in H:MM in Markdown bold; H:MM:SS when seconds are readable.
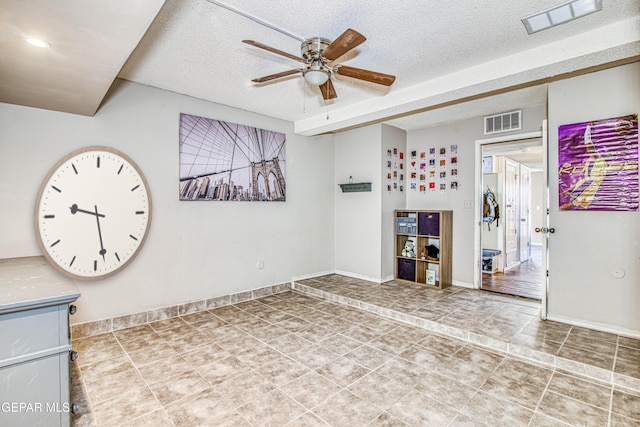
**9:28**
